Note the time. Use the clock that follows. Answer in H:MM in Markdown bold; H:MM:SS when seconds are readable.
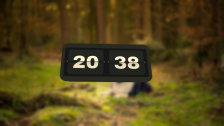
**20:38**
